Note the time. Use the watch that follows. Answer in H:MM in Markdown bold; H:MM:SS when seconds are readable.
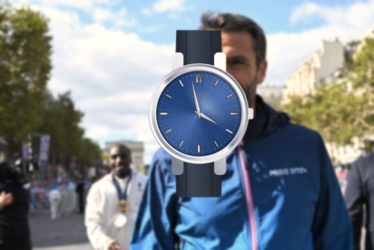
**3:58**
